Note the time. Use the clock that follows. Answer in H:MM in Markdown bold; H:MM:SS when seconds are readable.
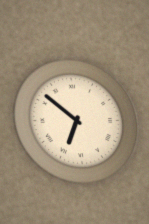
**6:52**
